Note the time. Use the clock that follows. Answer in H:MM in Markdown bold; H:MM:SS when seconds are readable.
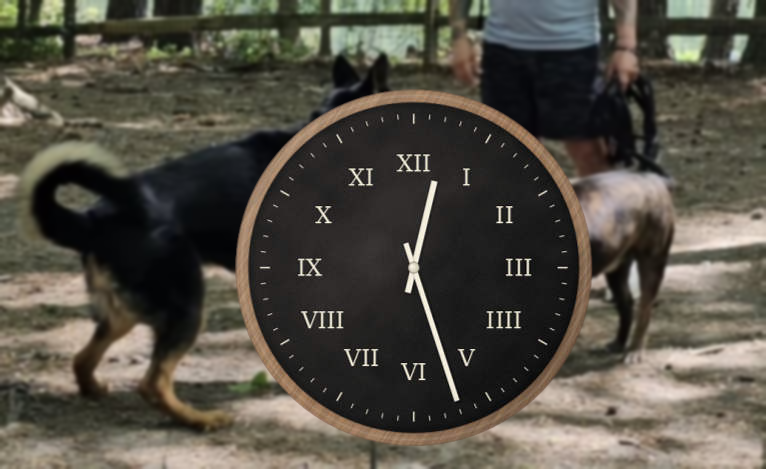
**12:27**
